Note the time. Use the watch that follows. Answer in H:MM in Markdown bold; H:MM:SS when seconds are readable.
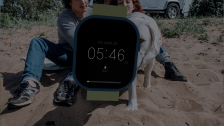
**5:46**
